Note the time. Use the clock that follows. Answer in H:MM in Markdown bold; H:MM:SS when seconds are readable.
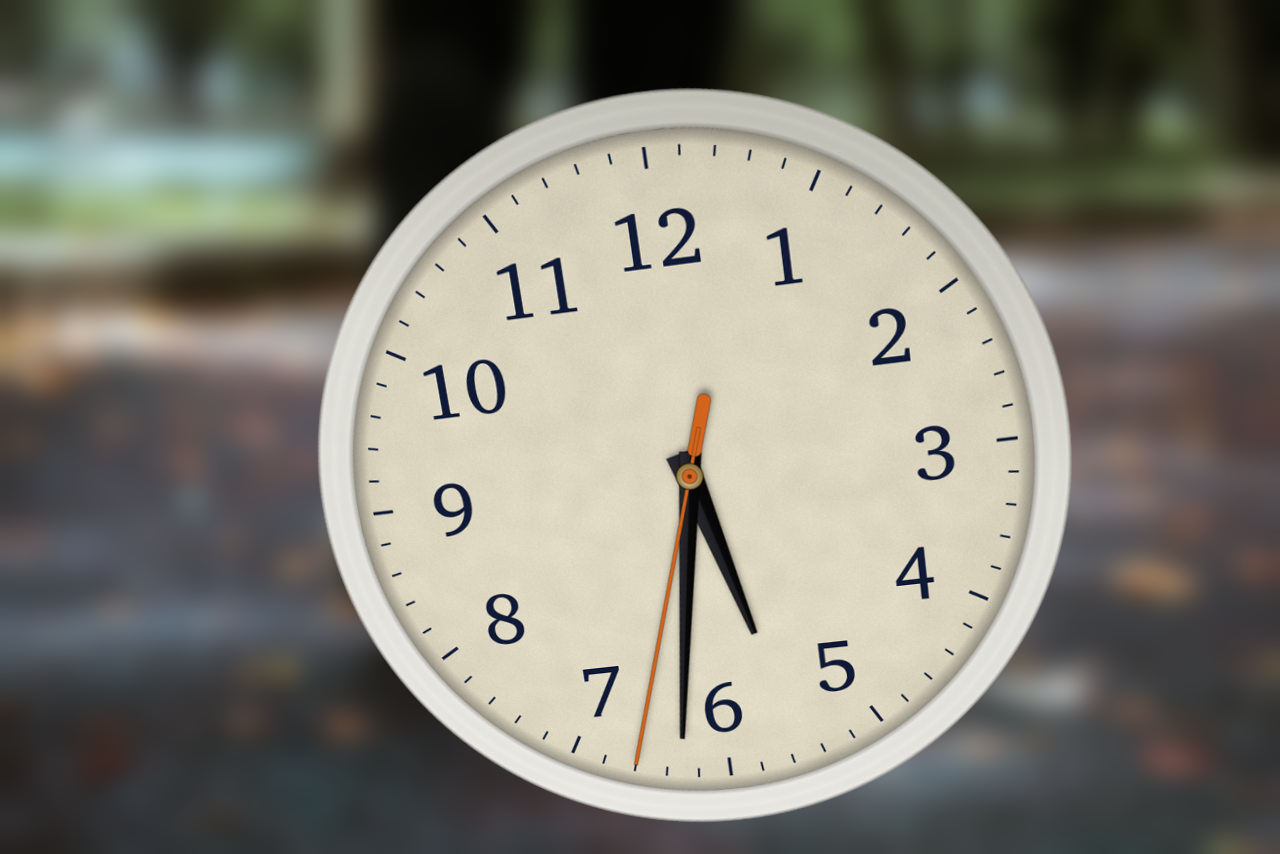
**5:31:33**
